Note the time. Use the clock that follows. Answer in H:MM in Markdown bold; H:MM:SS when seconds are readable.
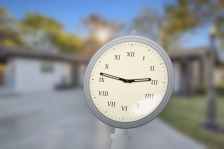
**2:47**
